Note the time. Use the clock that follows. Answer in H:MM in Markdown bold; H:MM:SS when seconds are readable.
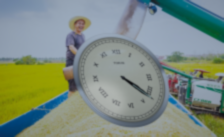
**4:22**
